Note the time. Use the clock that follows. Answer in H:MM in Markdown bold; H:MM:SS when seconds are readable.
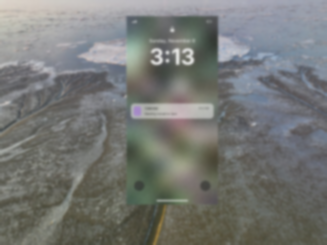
**3:13**
